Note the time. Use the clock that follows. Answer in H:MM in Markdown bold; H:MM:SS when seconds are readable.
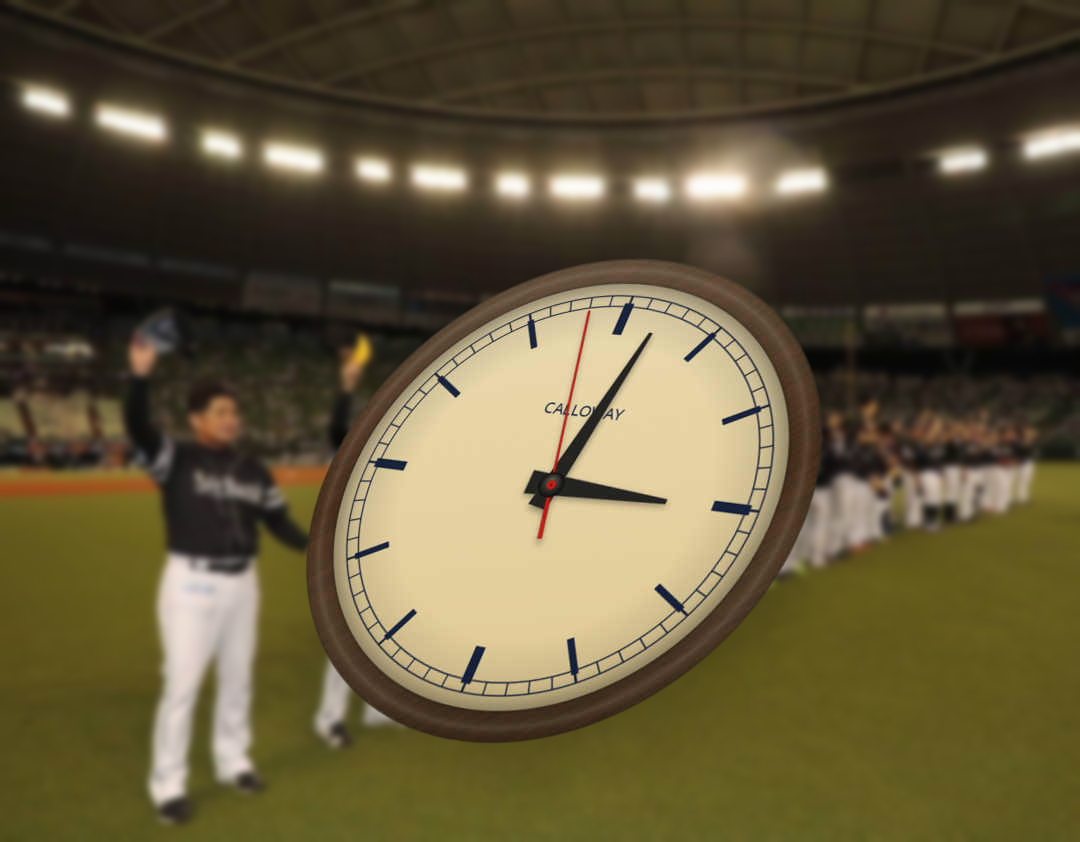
**3:01:58**
